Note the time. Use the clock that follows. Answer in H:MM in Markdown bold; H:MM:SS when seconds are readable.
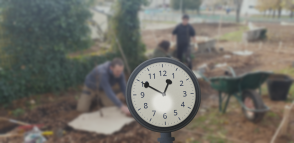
**12:50**
